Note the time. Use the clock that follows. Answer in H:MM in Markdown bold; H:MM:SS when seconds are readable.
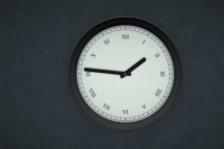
**1:46**
